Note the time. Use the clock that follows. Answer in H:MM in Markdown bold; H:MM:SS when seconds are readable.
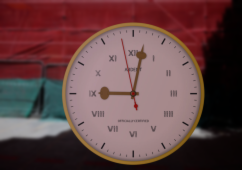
**9:01:58**
